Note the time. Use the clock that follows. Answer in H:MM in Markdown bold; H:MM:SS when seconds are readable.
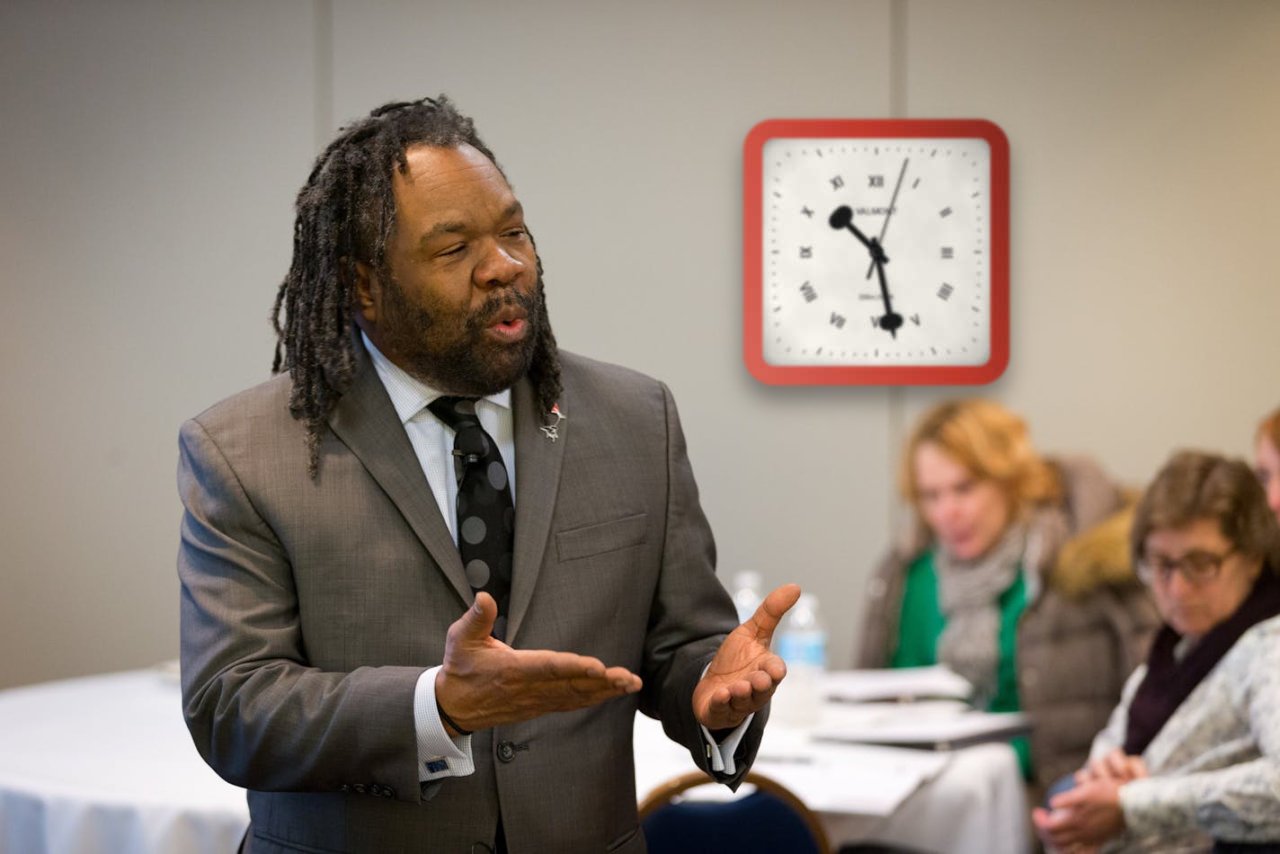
**10:28:03**
